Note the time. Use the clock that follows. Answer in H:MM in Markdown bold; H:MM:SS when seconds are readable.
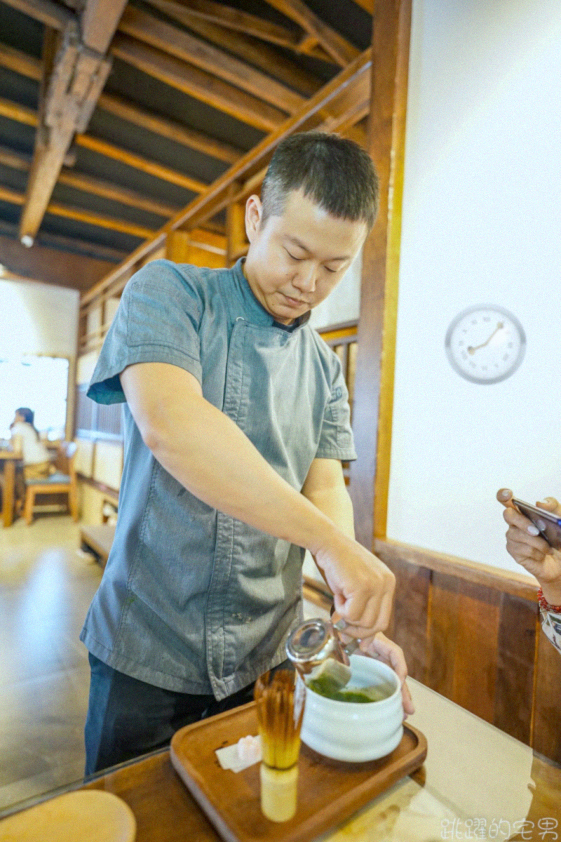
**8:06**
